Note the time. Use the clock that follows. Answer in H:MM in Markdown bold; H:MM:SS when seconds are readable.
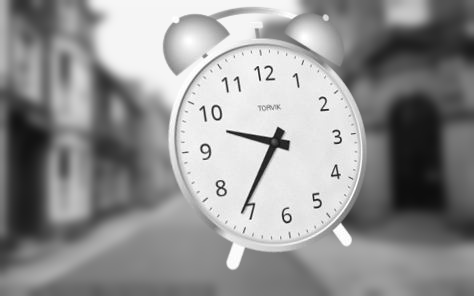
**9:36**
